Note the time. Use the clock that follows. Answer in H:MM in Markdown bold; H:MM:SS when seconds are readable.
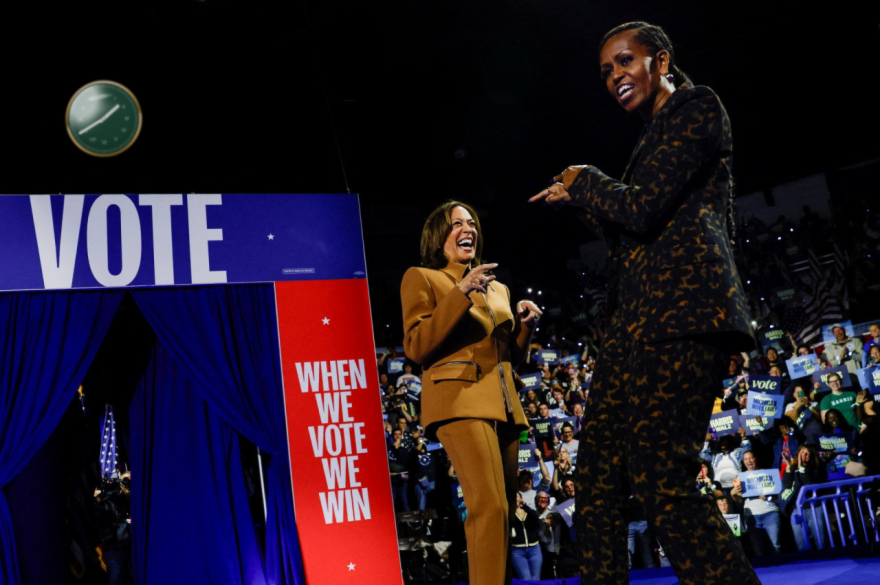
**1:40**
